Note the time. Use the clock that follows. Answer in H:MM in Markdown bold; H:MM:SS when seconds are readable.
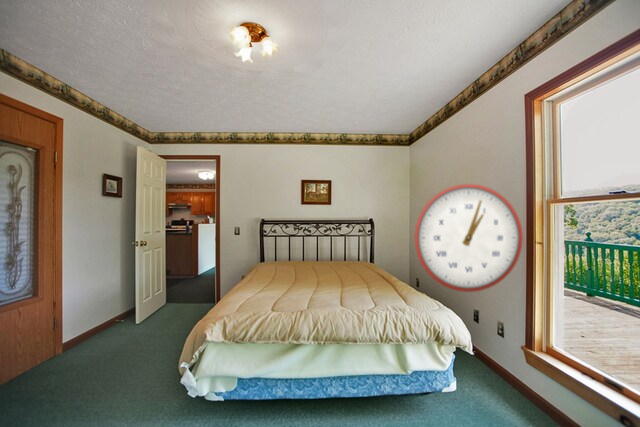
**1:03**
